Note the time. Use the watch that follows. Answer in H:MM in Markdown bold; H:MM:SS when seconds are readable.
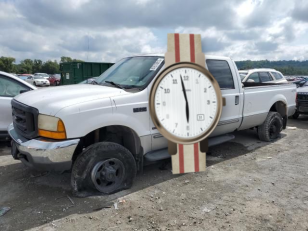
**5:58**
